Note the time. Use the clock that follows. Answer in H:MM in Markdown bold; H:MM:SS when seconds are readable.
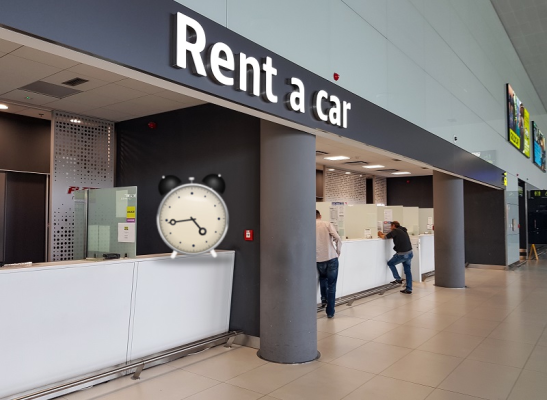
**4:44**
